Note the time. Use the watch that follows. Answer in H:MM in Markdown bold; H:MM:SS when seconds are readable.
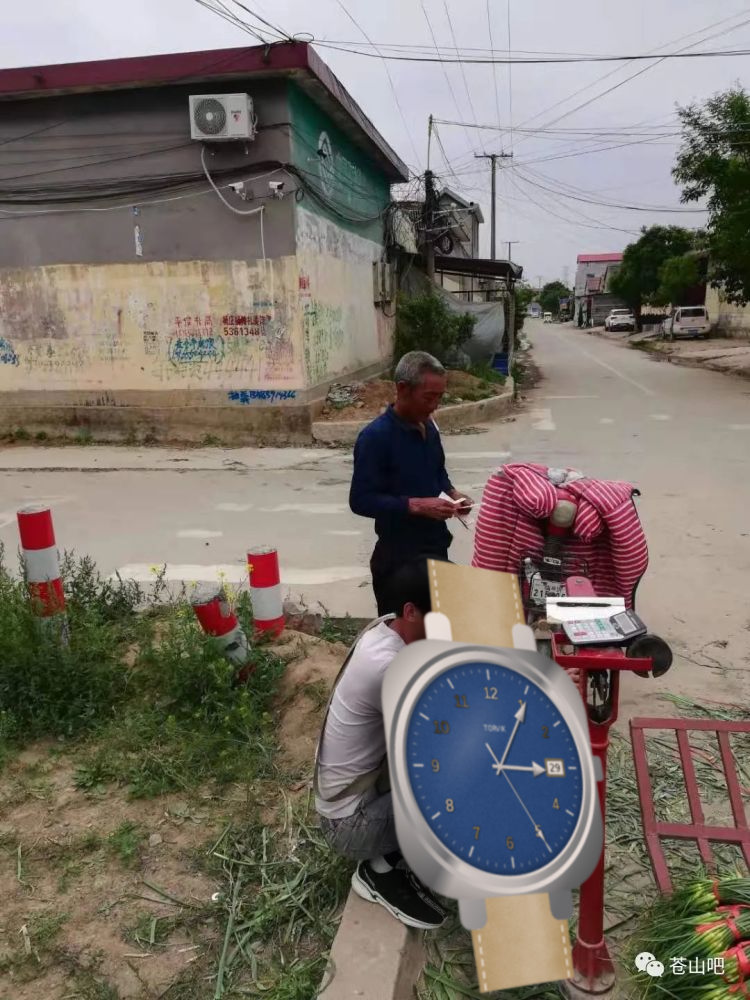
**3:05:25**
